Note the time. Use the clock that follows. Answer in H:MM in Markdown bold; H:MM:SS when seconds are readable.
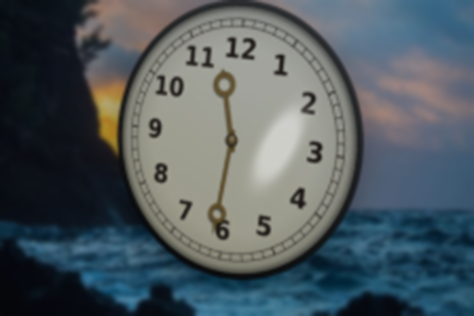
**11:31**
